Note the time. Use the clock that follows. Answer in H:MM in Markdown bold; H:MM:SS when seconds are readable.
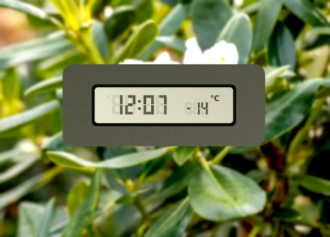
**12:07**
